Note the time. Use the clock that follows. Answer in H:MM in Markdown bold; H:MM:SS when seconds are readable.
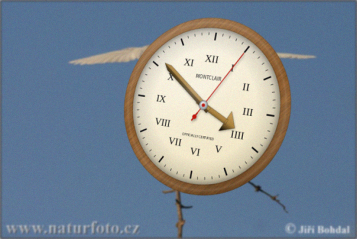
**3:51:05**
